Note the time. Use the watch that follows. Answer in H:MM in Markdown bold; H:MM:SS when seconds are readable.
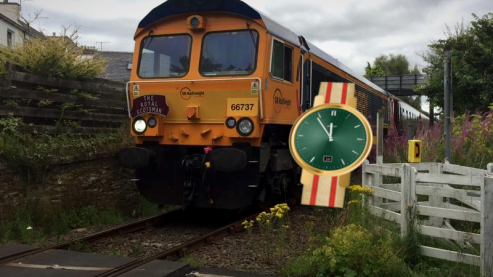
**11:54**
